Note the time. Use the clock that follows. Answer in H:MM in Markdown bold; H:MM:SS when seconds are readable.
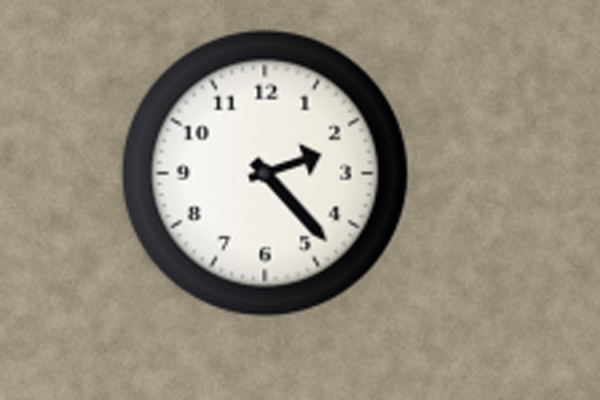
**2:23**
